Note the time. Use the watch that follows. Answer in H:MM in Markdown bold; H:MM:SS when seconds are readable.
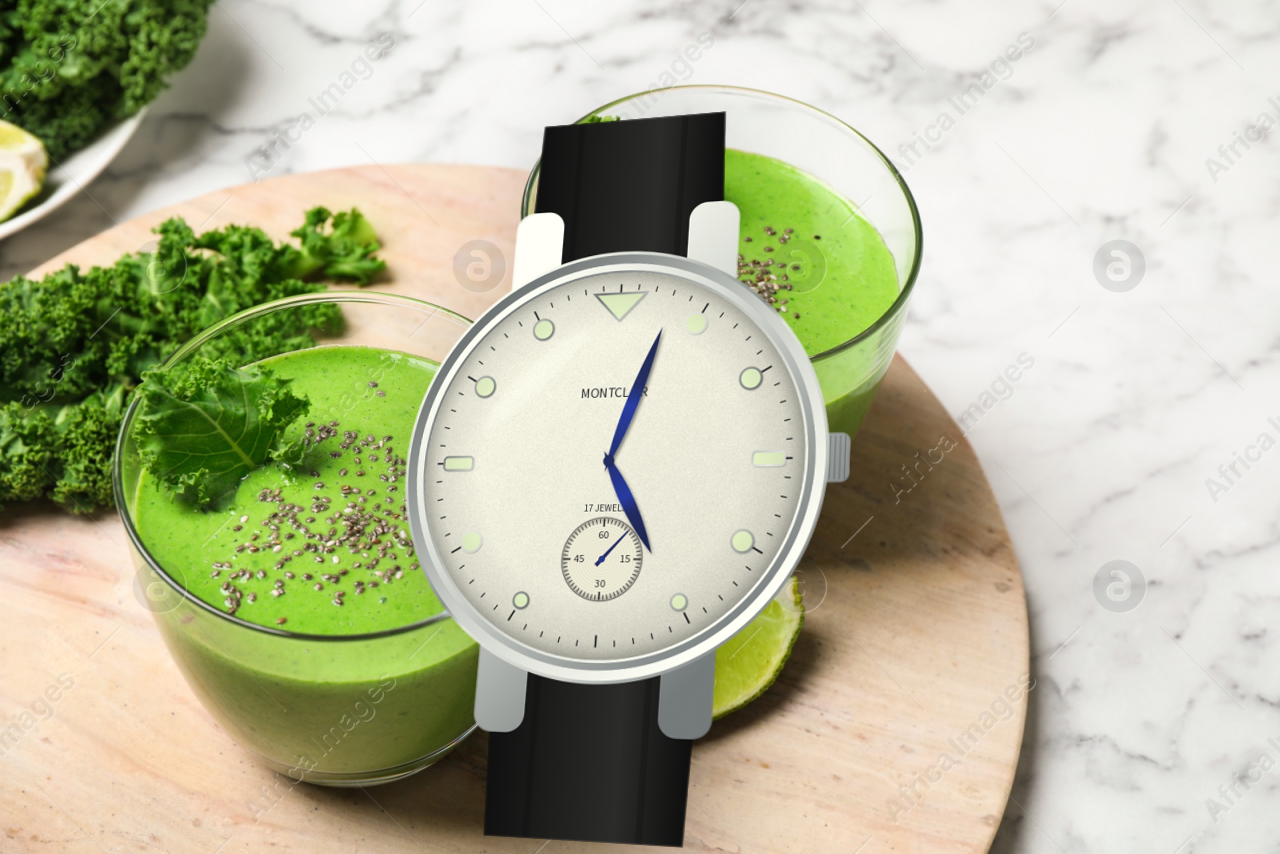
**5:03:07**
